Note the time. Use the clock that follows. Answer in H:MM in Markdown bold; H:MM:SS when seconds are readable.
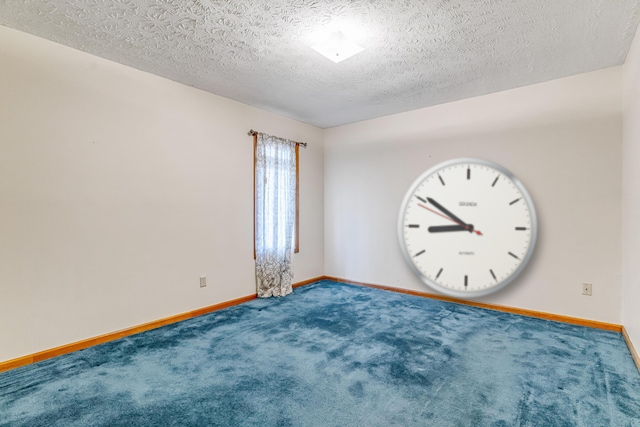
**8:50:49**
